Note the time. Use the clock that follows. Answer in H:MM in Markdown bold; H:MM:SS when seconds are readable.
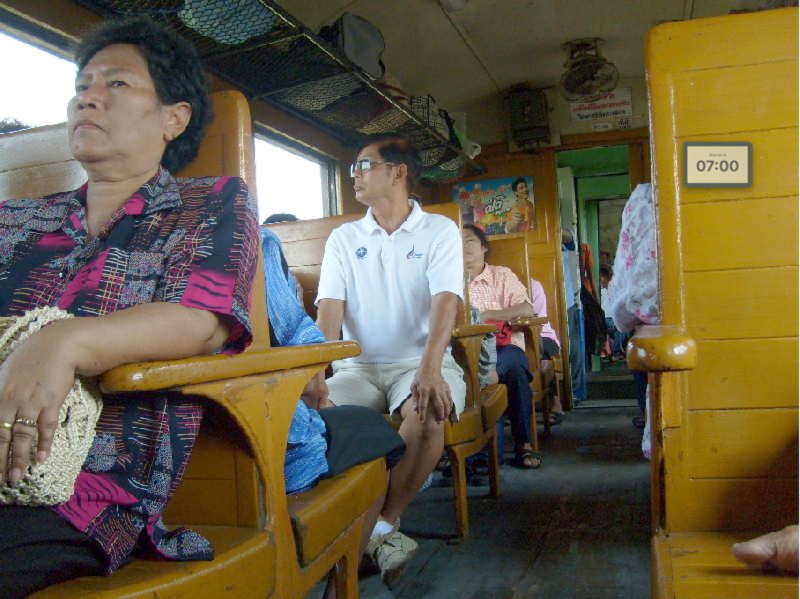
**7:00**
